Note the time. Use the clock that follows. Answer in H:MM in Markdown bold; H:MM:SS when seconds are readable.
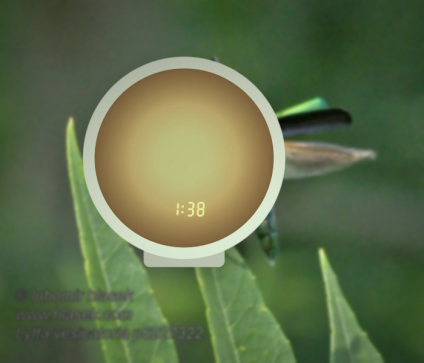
**1:38**
